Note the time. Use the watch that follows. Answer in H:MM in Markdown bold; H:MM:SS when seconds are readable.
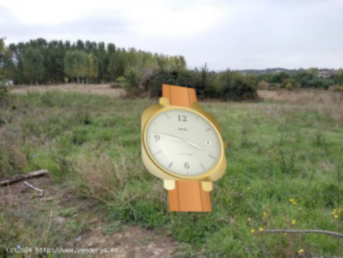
**3:47**
